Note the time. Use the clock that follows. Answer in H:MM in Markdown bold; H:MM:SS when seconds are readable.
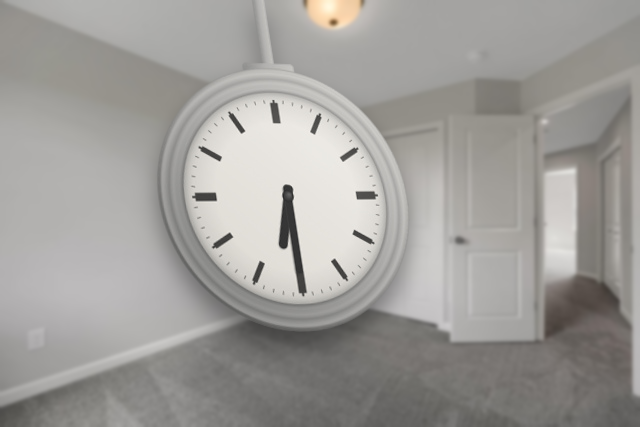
**6:30**
